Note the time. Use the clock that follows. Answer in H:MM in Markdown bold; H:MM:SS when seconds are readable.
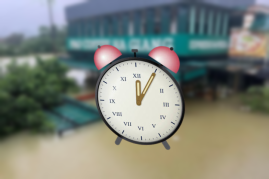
**12:05**
